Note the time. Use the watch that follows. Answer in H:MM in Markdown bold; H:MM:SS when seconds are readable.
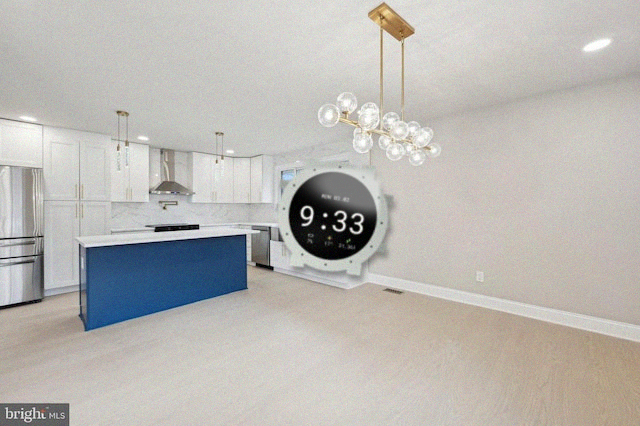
**9:33**
